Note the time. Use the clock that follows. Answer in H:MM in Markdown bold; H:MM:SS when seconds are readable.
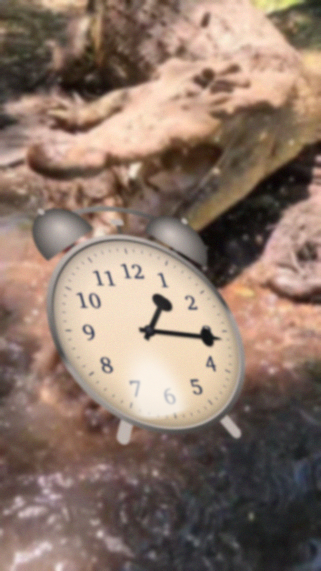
**1:16**
